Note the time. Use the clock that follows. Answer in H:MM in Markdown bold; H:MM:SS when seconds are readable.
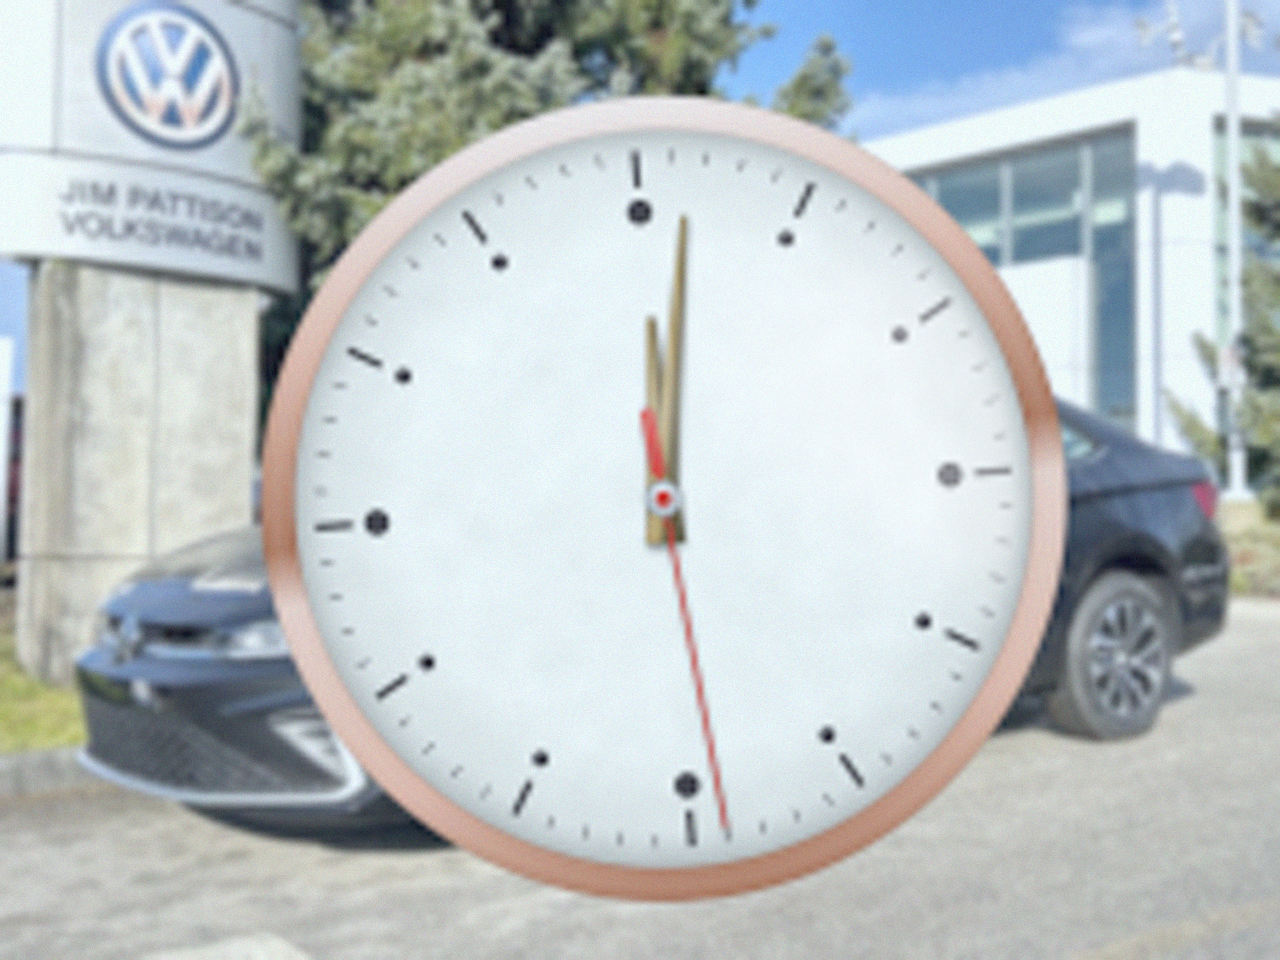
**12:01:29**
